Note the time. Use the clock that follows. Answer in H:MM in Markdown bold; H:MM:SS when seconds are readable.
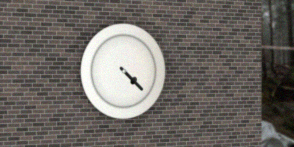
**4:22**
